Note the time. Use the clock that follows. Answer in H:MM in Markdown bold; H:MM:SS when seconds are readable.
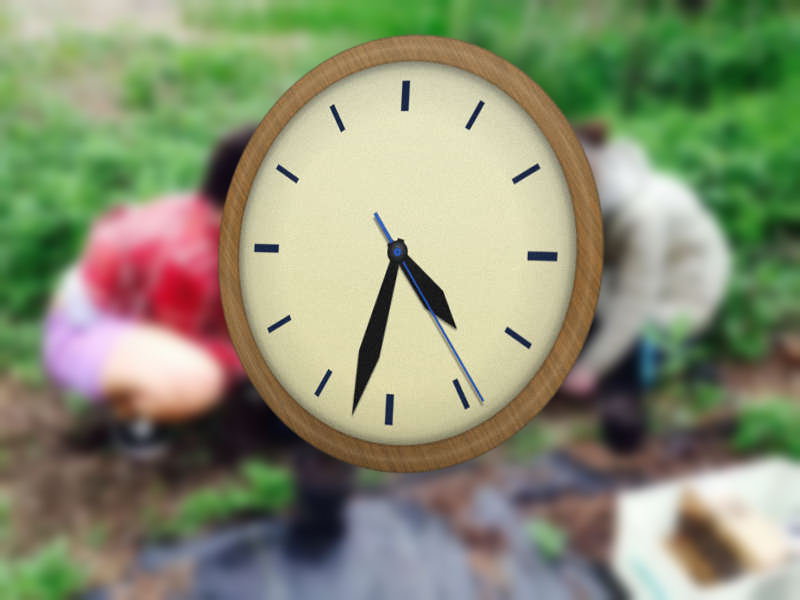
**4:32:24**
